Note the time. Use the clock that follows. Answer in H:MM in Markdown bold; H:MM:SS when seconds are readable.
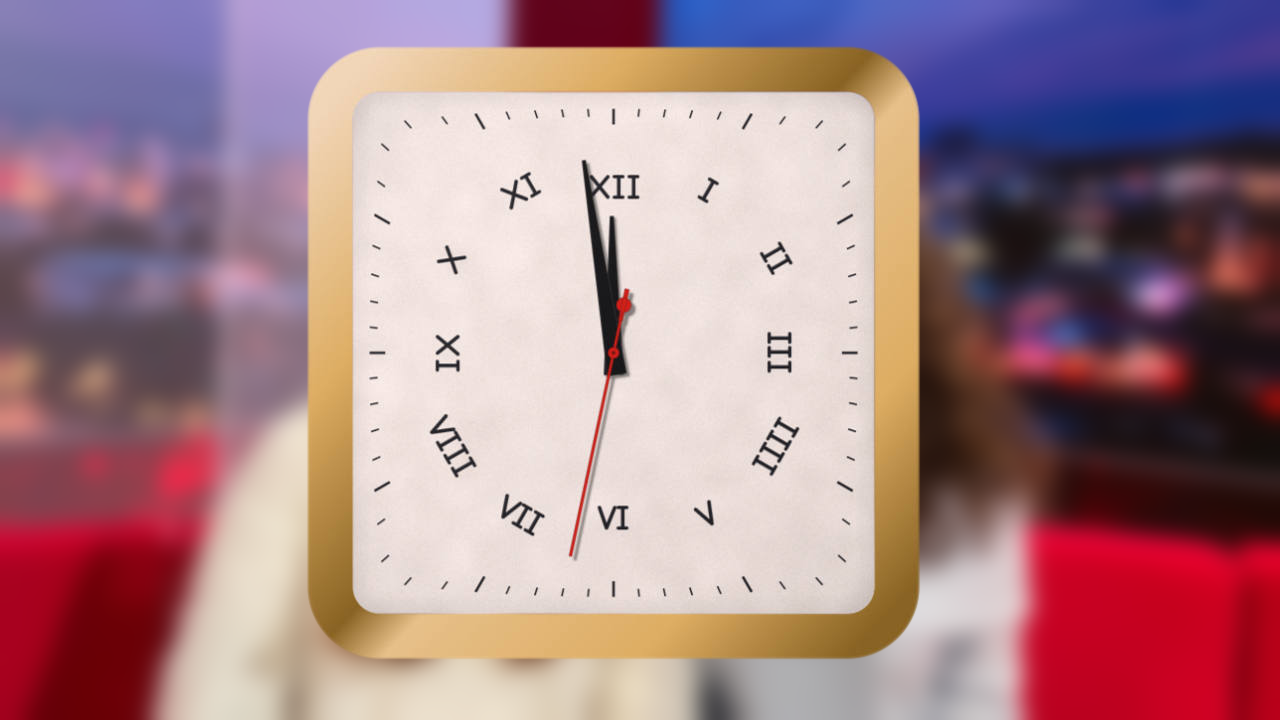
**11:58:32**
